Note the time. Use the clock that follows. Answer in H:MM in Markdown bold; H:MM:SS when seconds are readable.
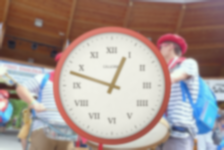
**12:48**
